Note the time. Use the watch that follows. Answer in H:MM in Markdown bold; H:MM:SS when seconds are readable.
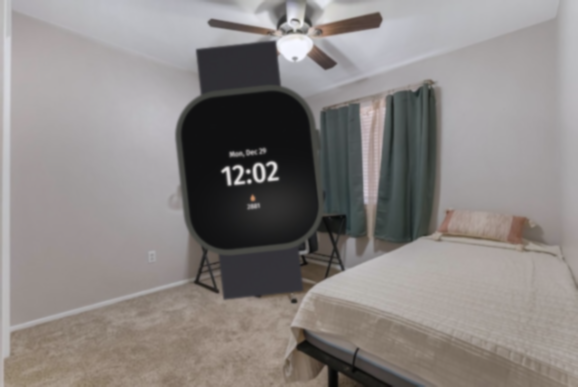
**12:02**
